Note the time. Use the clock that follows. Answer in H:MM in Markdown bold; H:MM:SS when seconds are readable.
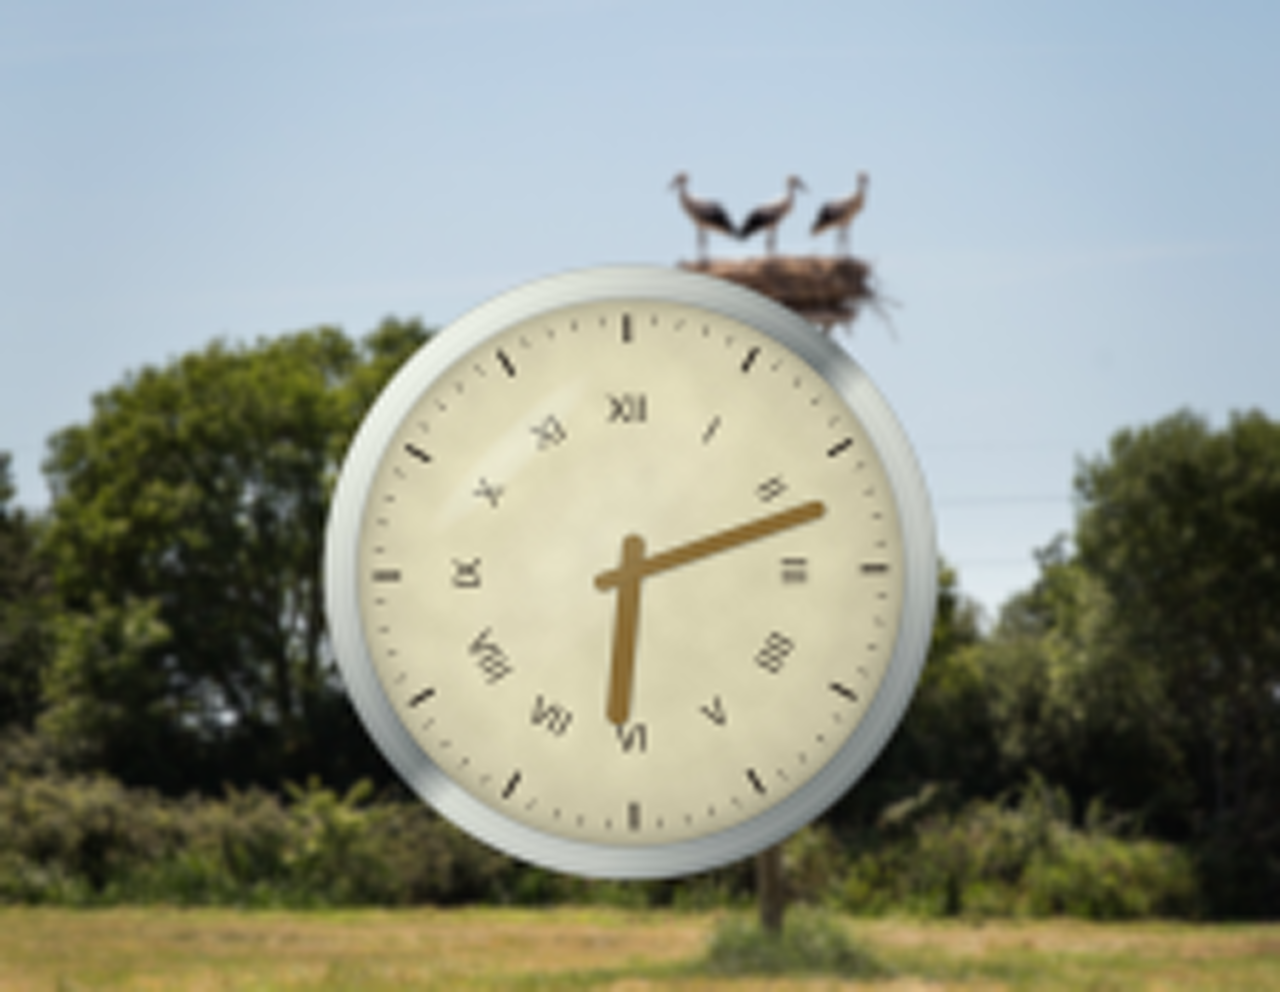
**6:12**
